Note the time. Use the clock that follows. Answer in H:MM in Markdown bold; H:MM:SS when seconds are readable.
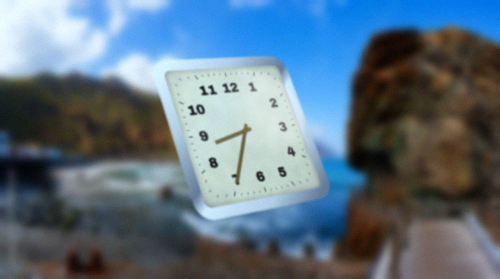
**8:35**
